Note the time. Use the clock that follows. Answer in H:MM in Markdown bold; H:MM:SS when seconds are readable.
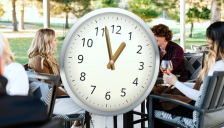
**12:57**
